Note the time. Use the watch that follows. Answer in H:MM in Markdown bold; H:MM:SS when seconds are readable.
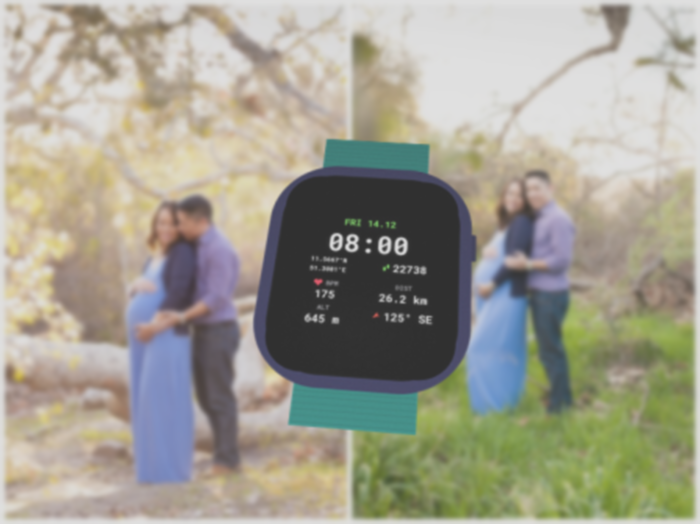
**8:00**
